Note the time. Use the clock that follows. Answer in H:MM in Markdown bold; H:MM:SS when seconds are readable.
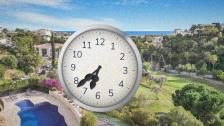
**6:38**
